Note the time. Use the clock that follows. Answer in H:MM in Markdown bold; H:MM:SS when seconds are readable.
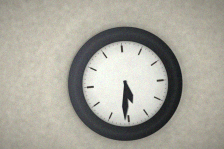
**5:31**
